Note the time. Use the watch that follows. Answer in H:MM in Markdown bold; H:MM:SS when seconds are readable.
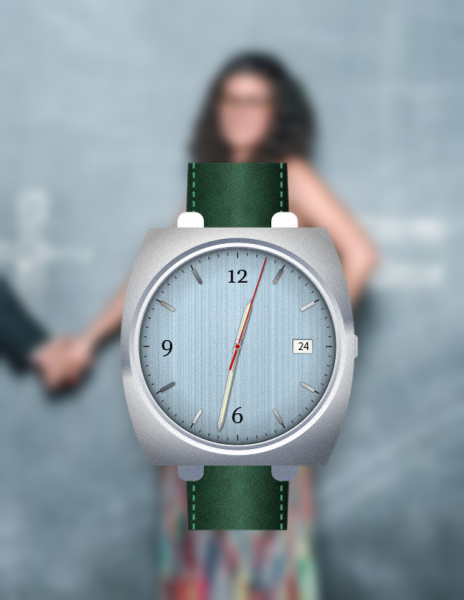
**12:32:03**
